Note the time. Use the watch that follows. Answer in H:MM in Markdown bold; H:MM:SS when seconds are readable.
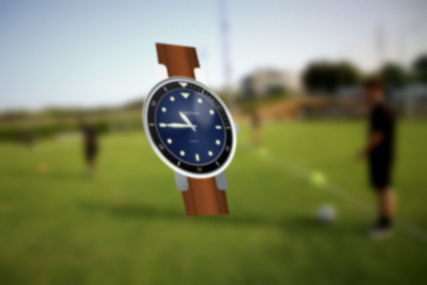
**10:45**
